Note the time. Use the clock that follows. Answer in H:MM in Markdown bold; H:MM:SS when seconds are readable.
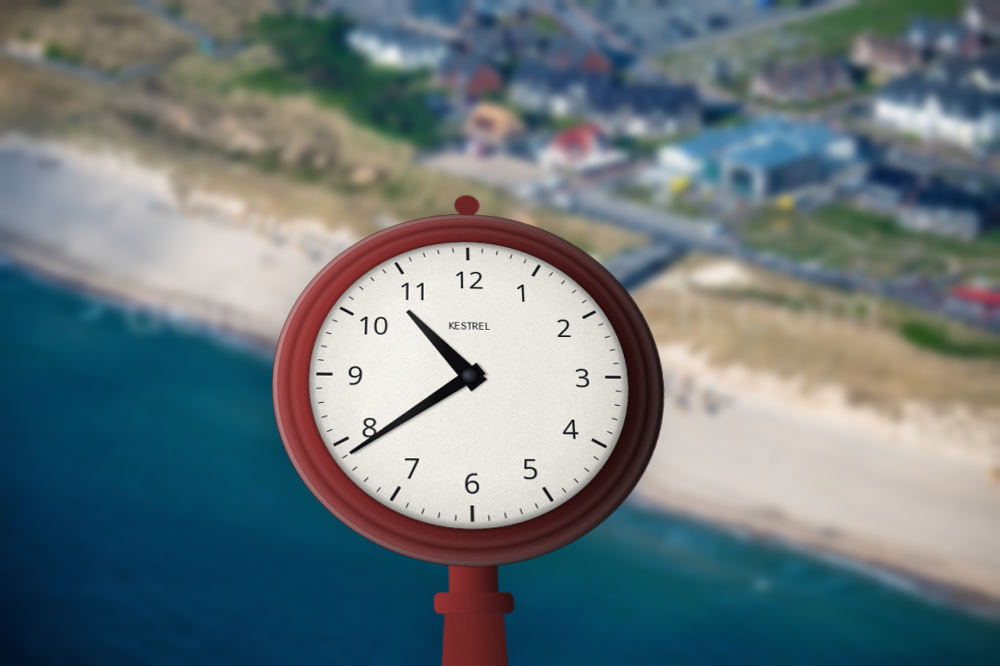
**10:39**
